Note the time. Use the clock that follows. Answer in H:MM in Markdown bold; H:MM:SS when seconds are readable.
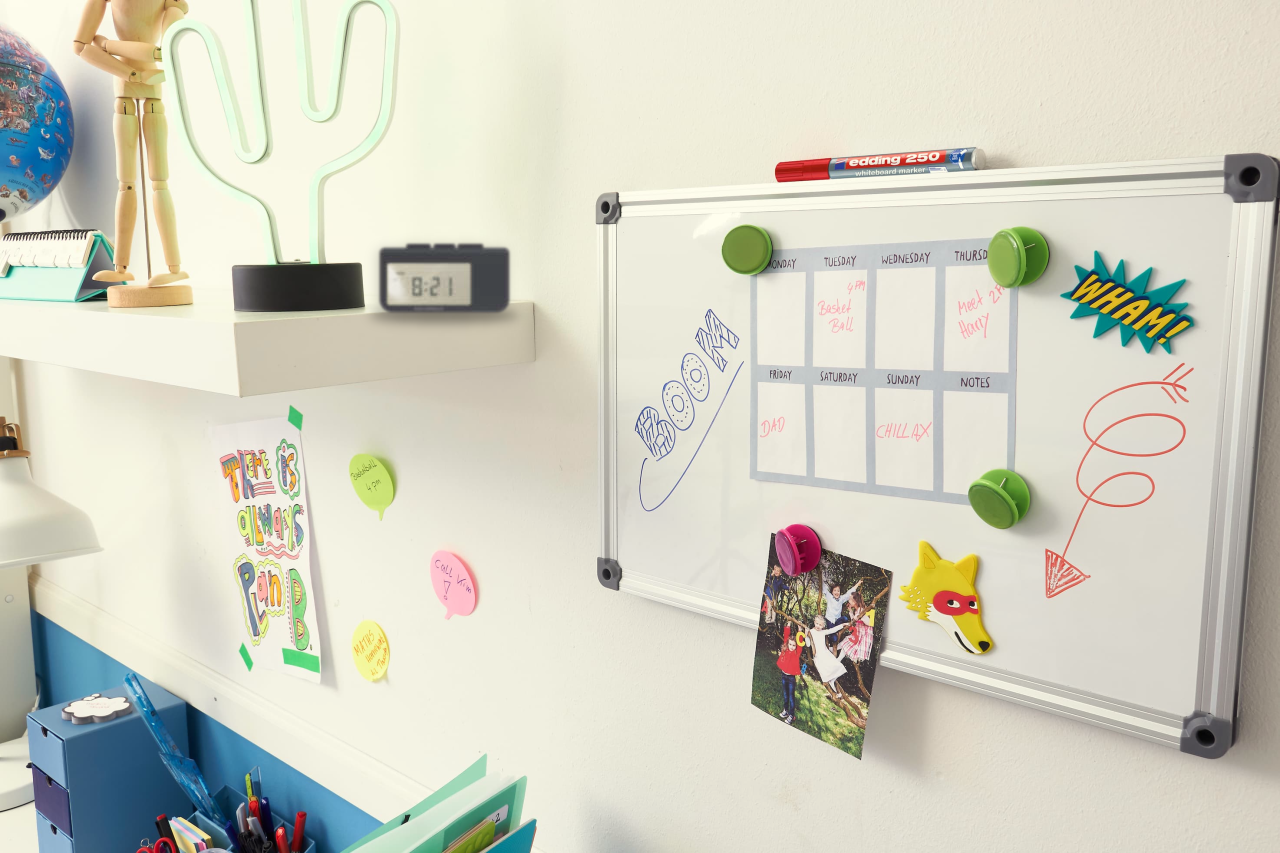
**8:21**
